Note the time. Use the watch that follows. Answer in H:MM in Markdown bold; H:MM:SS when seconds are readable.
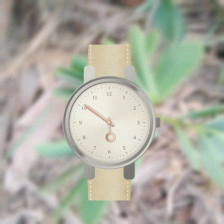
**5:51**
